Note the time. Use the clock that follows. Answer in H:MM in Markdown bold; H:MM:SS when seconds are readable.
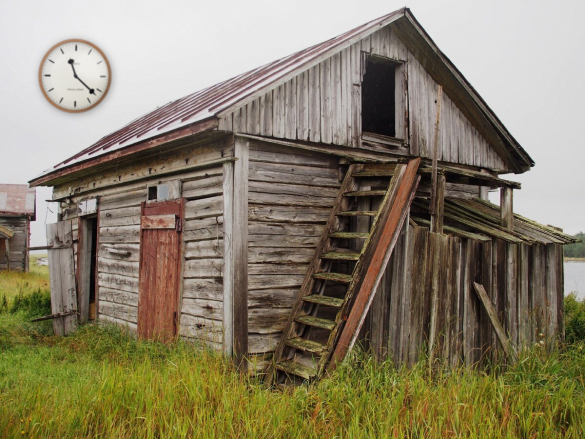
**11:22**
